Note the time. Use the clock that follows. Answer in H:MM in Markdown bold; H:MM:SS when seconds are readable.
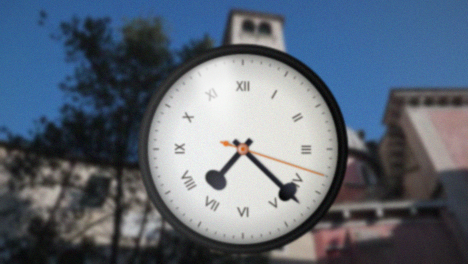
**7:22:18**
